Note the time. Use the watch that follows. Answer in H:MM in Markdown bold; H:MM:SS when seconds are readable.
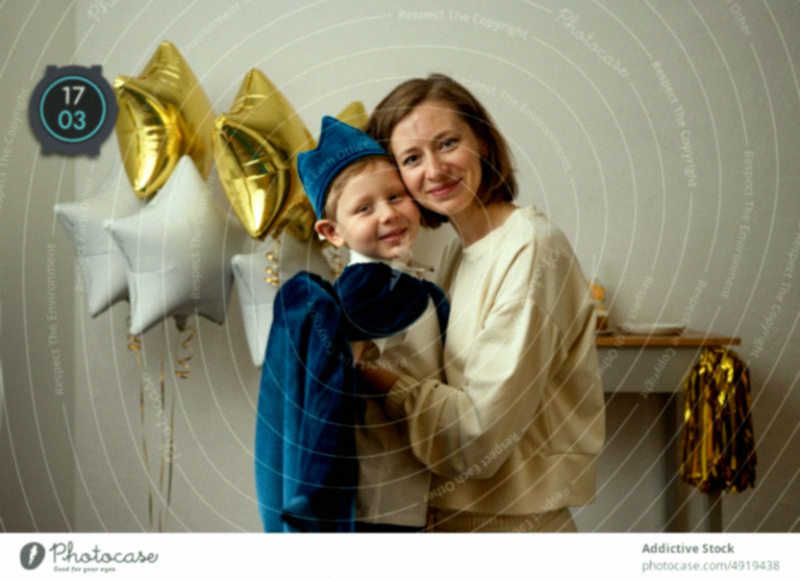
**17:03**
